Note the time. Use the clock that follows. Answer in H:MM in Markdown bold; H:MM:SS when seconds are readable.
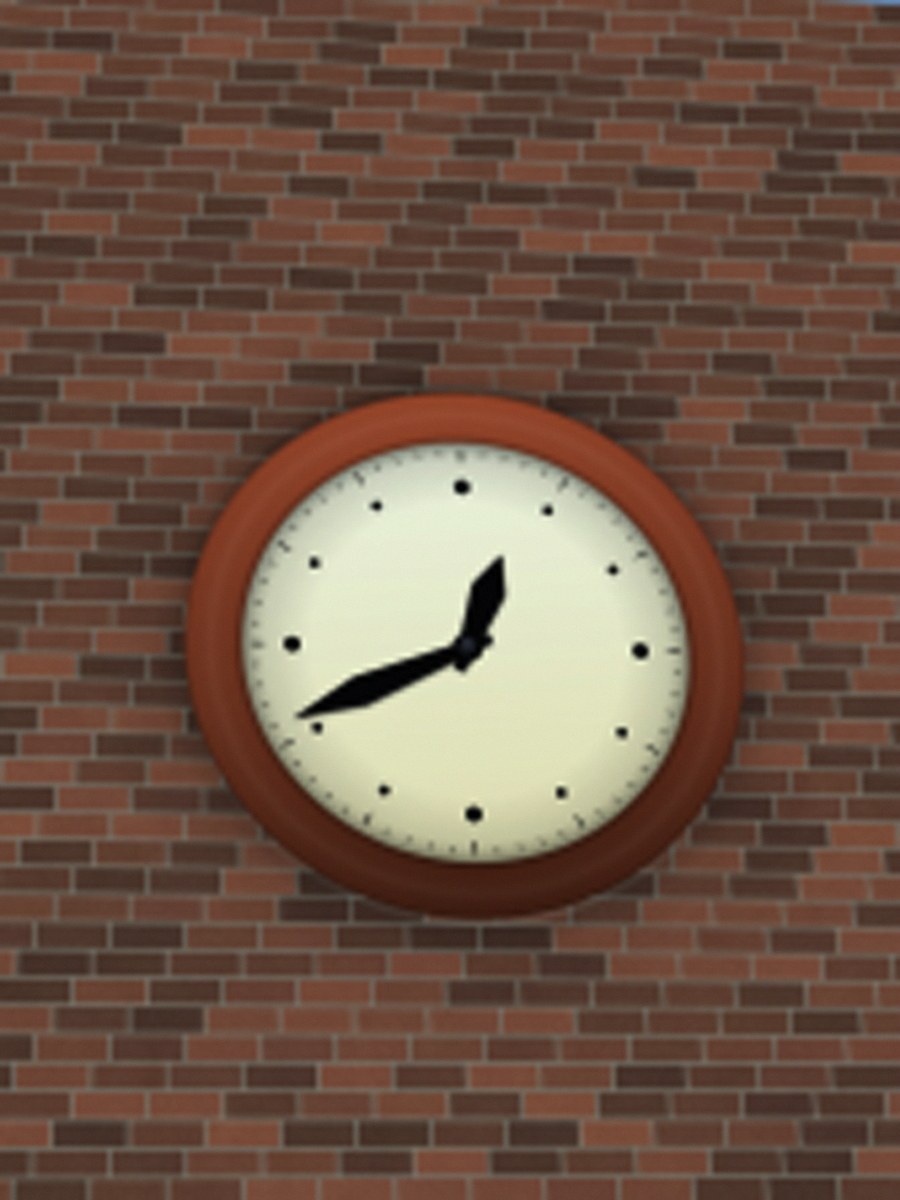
**12:41**
